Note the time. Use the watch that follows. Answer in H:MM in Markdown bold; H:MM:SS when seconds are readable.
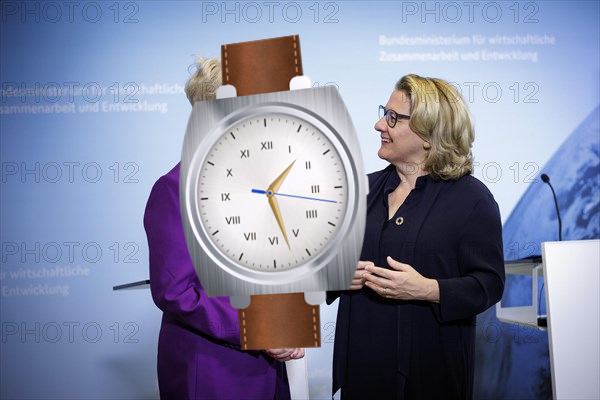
**1:27:17**
